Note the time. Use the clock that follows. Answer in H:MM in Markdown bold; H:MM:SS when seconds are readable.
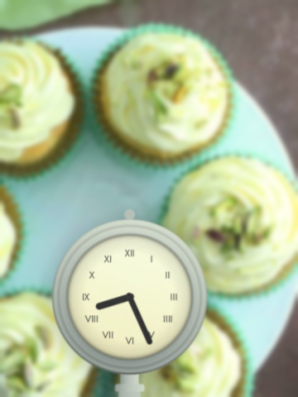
**8:26**
